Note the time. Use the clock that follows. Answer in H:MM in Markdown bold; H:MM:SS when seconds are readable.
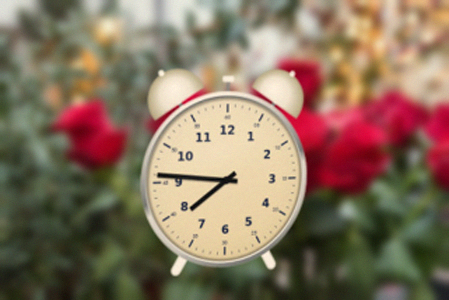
**7:46**
